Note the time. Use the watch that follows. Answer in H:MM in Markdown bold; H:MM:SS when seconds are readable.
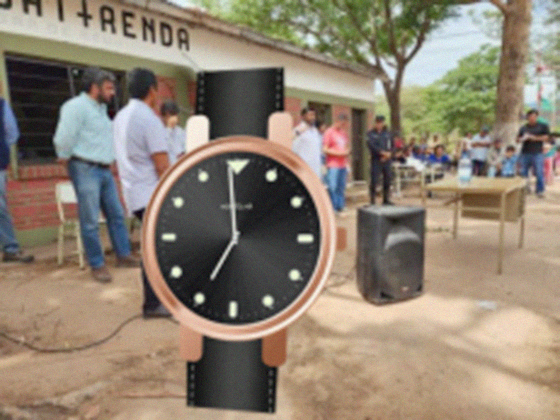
**6:59**
